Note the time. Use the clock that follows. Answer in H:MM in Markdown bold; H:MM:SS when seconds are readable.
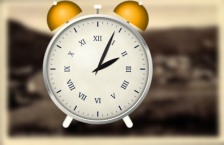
**2:04**
